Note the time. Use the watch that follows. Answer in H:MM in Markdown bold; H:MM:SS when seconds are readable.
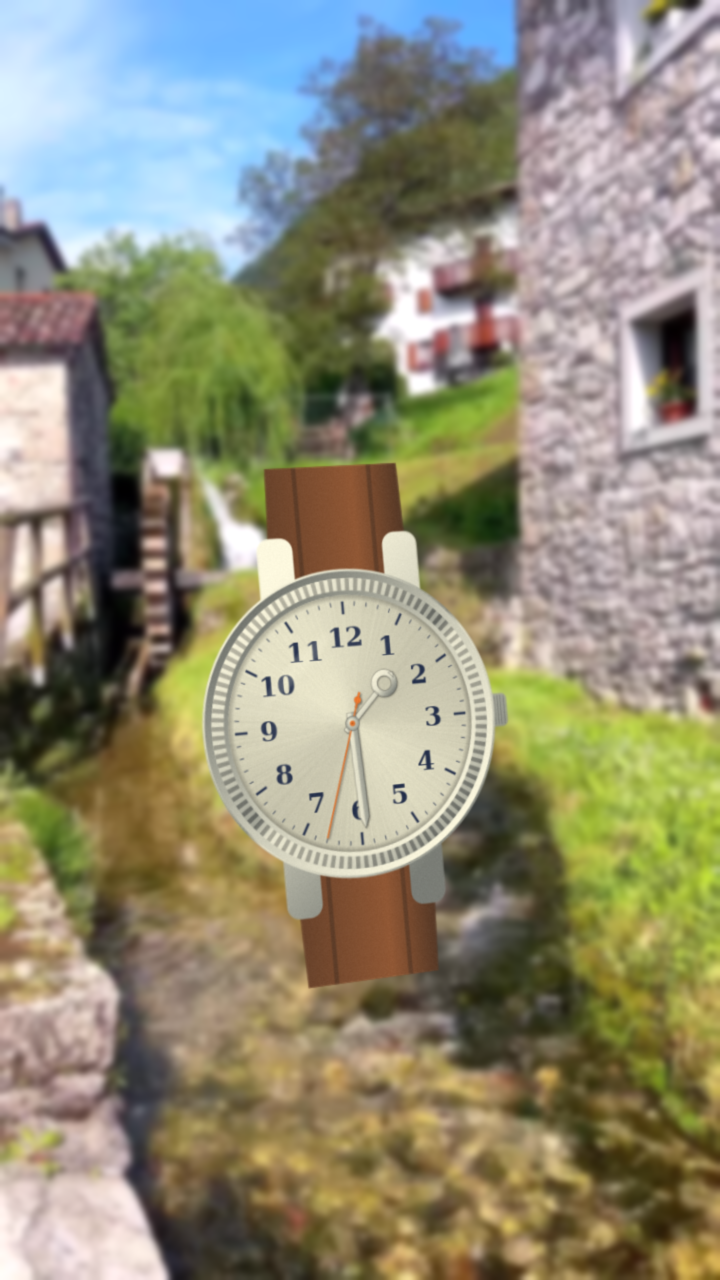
**1:29:33**
